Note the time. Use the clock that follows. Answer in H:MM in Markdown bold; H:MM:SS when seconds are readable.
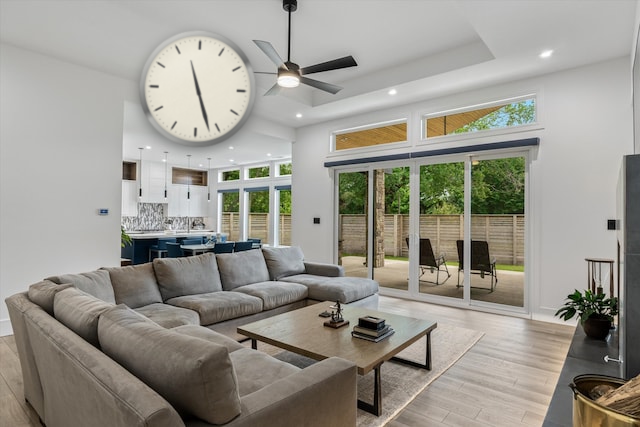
**11:27**
